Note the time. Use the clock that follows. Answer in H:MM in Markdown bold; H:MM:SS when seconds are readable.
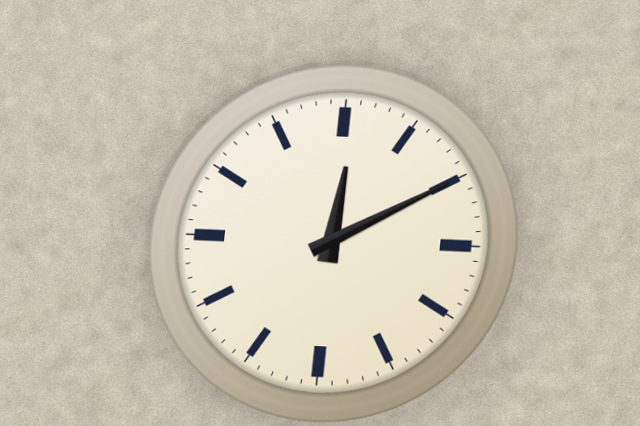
**12:10**
